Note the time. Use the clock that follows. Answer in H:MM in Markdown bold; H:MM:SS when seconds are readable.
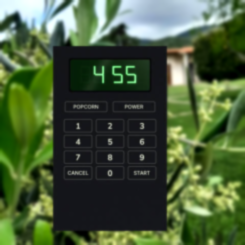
**4:55**
